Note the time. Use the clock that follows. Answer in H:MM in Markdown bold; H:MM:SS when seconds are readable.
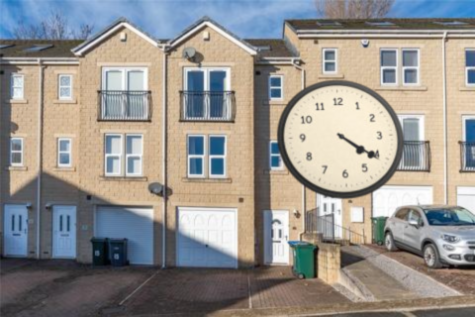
**4:21**
